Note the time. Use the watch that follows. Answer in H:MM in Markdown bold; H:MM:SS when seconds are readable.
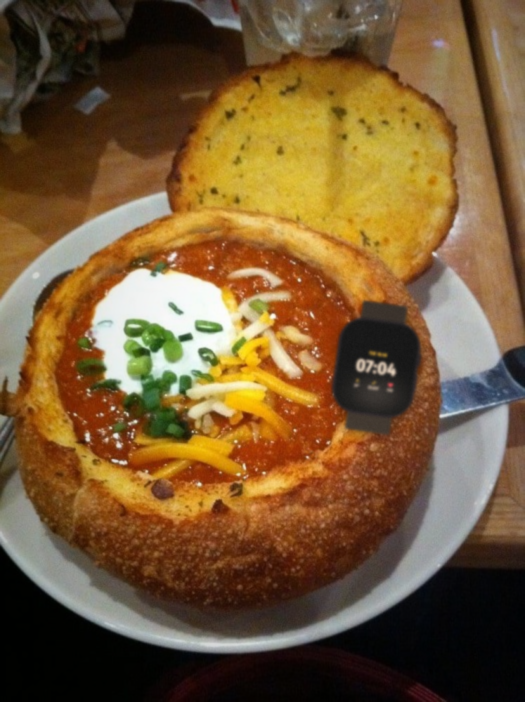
**7:04**
